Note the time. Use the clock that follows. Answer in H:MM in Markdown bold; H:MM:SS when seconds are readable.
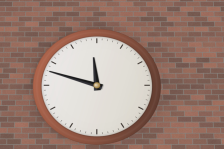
**11:48**
